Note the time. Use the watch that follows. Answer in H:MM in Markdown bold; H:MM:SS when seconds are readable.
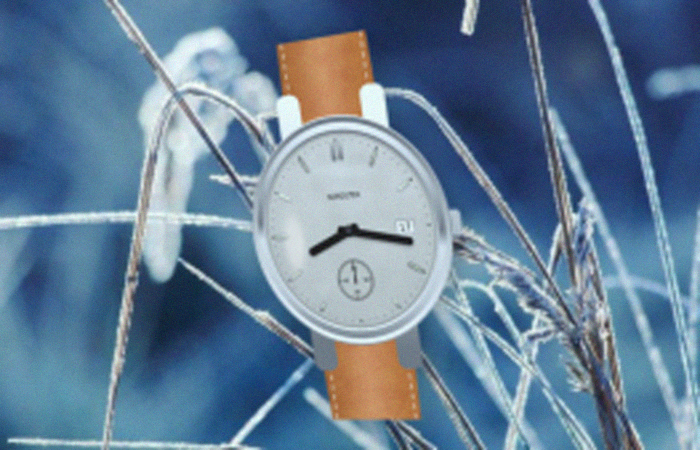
**8:17**
